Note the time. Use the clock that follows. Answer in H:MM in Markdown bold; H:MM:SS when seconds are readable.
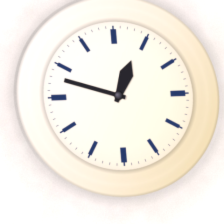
**12:48**
